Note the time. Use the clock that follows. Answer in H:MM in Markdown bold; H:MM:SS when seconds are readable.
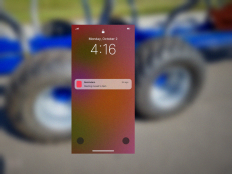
**4:16**
